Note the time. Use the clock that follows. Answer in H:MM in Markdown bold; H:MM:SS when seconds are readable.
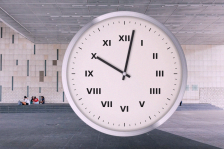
**10:02**
